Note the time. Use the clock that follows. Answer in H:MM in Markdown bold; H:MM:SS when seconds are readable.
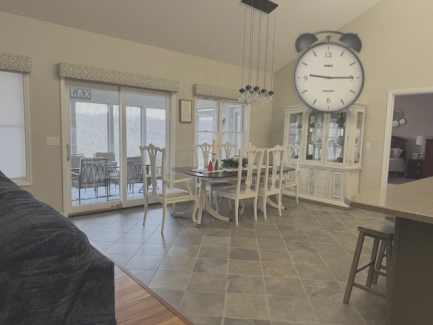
**9:15**
